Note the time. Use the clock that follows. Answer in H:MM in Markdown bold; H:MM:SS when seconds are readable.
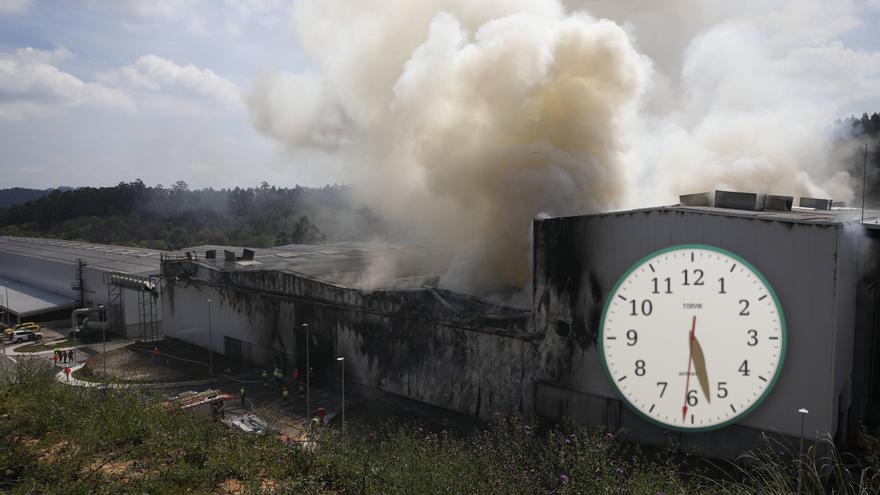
**5:27:31**
